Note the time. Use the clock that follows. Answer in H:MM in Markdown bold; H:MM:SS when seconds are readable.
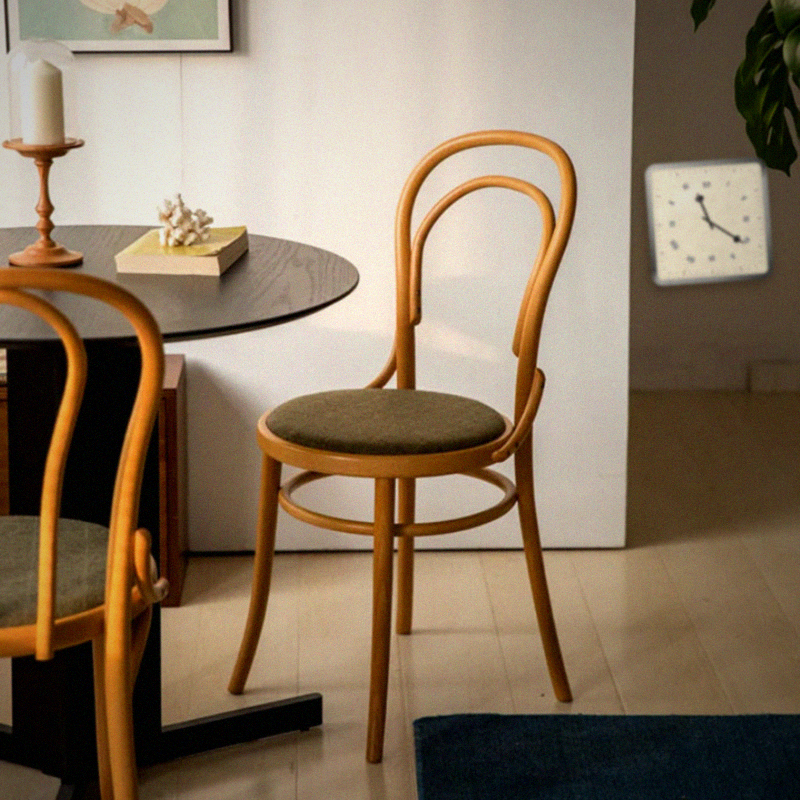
**11:21**
